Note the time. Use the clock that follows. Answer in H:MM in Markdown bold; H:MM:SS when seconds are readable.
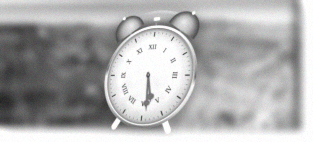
**5:29**
